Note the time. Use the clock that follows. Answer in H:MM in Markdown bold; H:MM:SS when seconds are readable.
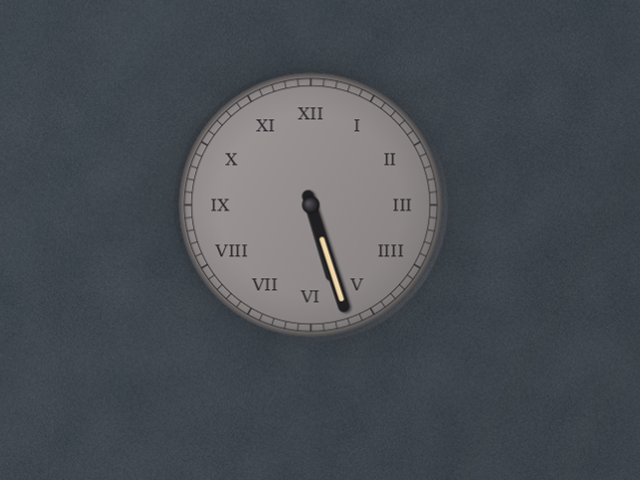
**5:27**
